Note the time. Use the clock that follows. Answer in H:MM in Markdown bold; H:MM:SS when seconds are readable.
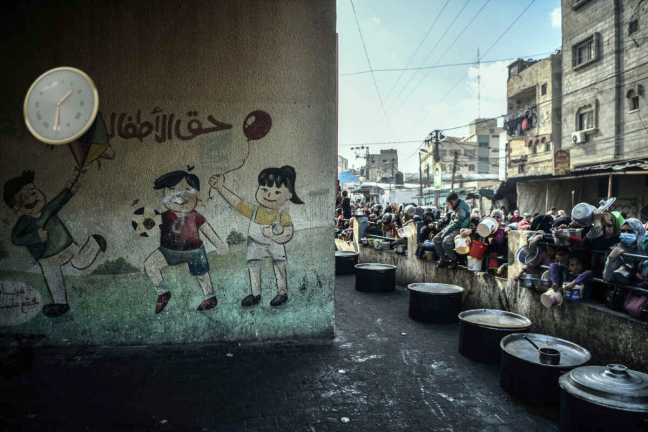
**1:30**
